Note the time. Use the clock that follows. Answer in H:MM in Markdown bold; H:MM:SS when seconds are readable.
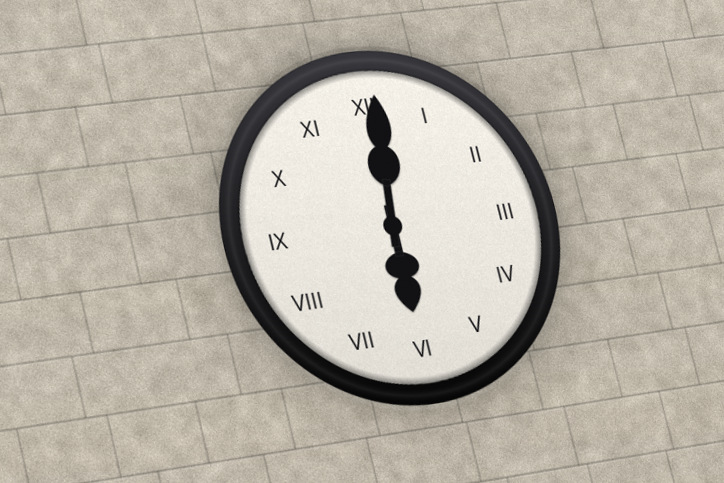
**6:01**
